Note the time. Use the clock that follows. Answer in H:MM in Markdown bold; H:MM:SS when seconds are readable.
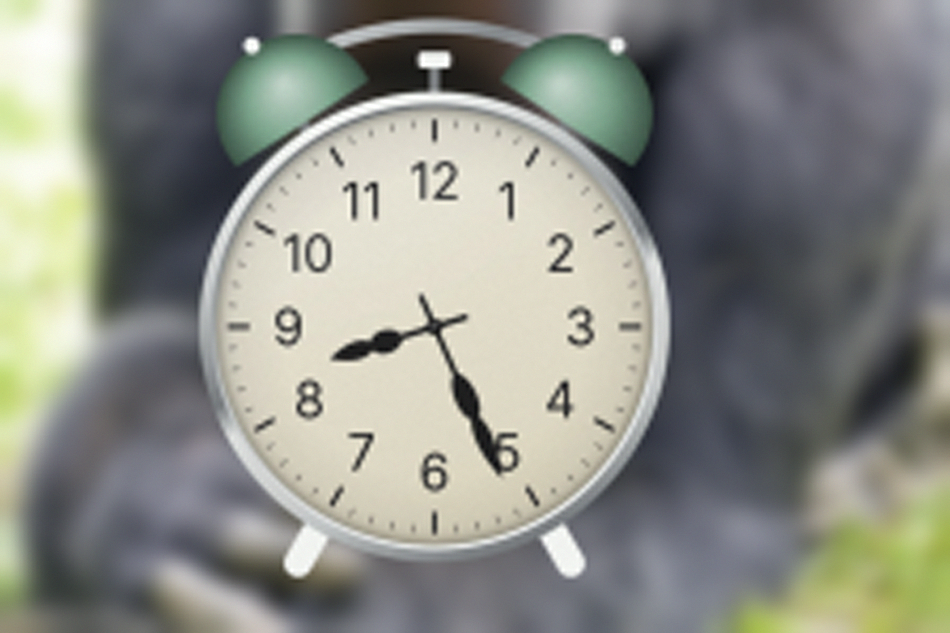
**8:26**
